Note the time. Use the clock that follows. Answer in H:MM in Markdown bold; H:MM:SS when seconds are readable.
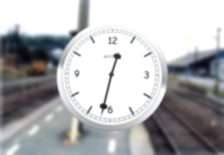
**12:32**
